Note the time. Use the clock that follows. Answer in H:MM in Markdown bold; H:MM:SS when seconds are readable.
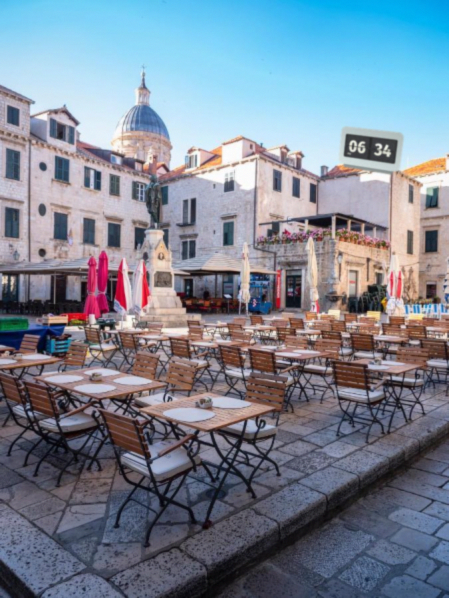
**6:34**
